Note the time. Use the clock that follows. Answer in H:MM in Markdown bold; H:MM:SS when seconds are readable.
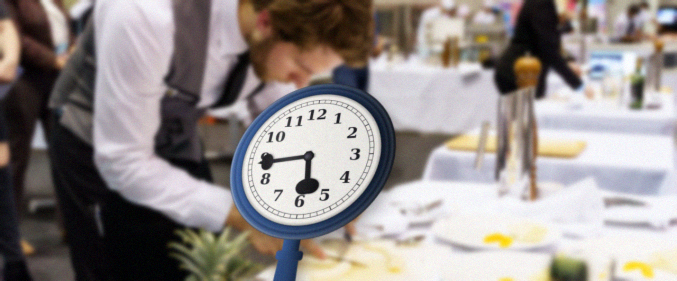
**5:44**
